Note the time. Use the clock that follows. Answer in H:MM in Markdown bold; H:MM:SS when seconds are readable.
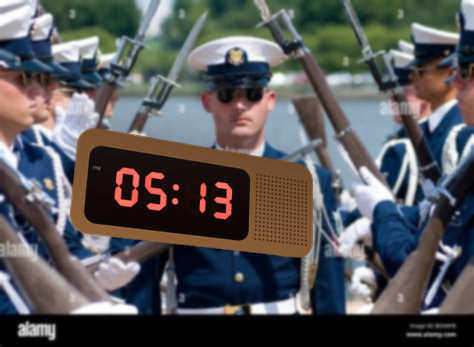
**5:13**
